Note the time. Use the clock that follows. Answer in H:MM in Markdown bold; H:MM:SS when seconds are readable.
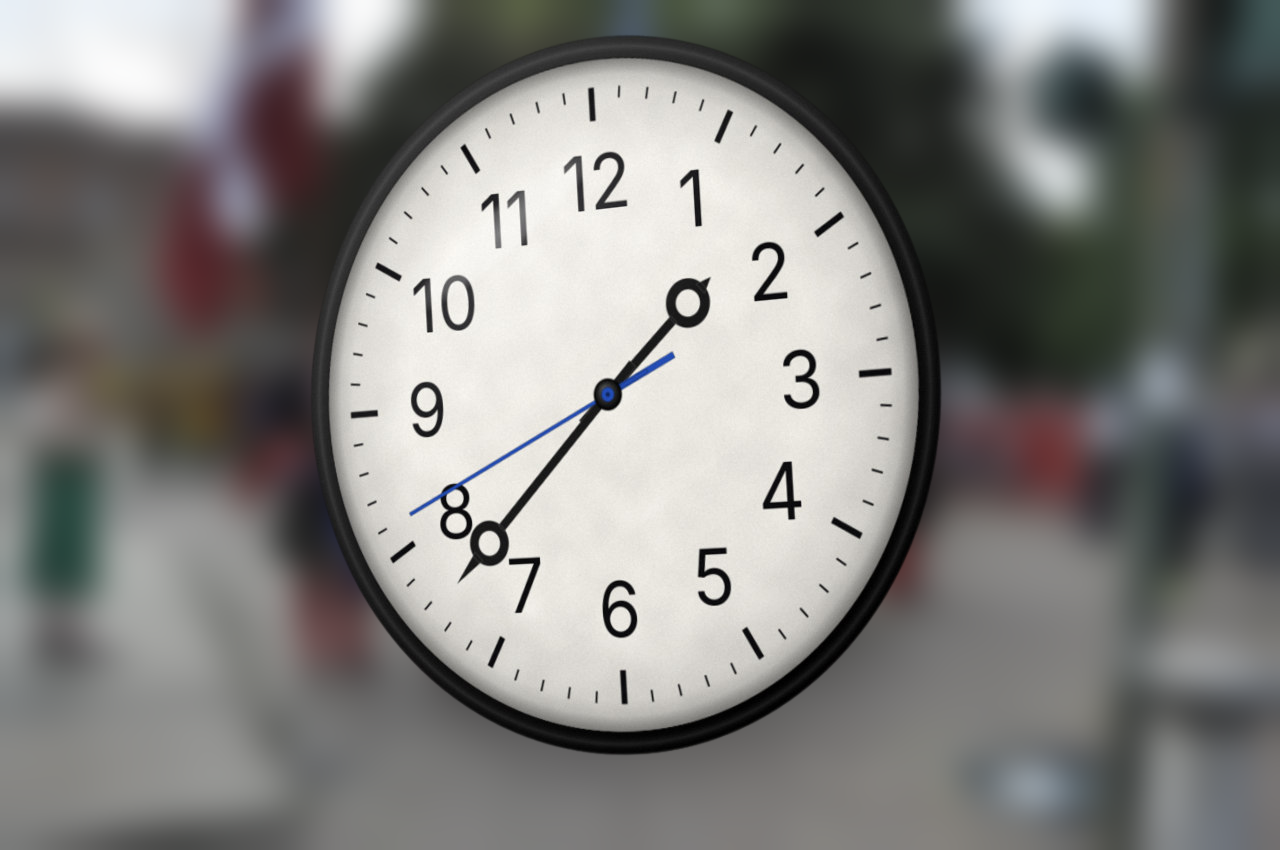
**1:37:41**
